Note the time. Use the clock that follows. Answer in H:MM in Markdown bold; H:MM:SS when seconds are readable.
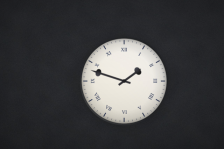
**1:48**
